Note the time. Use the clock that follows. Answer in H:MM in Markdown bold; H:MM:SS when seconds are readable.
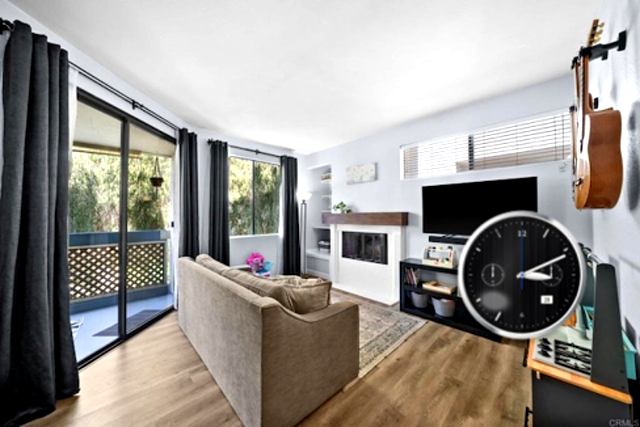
**3:11**
